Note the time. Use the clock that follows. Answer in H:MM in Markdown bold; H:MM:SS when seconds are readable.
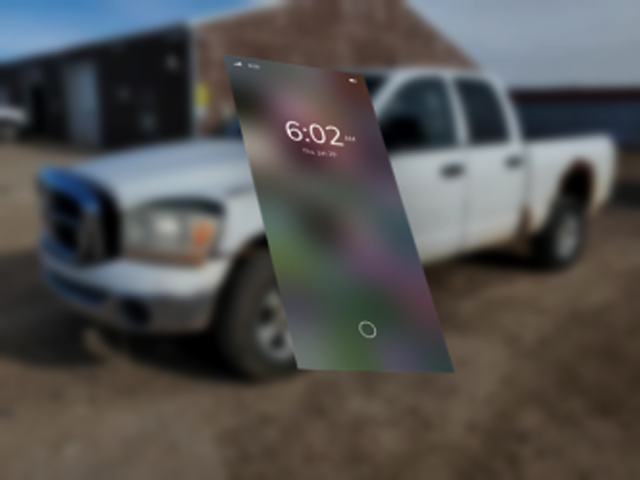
**6:02**
